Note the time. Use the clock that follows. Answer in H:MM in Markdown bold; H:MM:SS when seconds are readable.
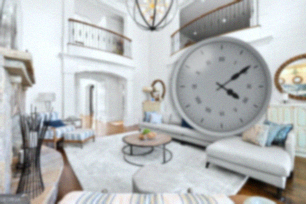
**4:09**
